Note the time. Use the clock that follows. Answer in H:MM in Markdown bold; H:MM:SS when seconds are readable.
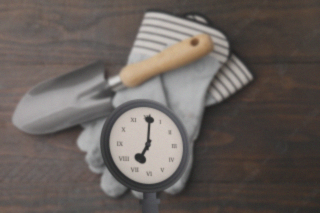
**7:01**
